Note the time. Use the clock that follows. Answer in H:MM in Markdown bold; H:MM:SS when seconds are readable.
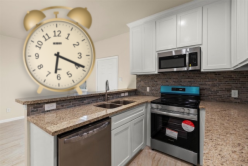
**6:19**
